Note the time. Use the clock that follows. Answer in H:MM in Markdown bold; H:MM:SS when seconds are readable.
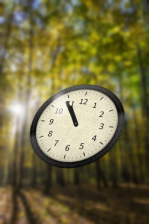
**10:54**
